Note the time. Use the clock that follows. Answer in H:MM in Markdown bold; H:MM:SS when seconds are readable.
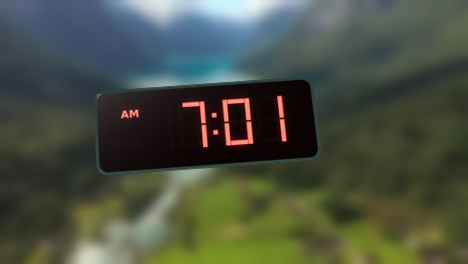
**7:01**
